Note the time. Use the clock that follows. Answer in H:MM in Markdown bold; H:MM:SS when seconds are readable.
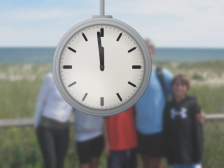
**11:59**
